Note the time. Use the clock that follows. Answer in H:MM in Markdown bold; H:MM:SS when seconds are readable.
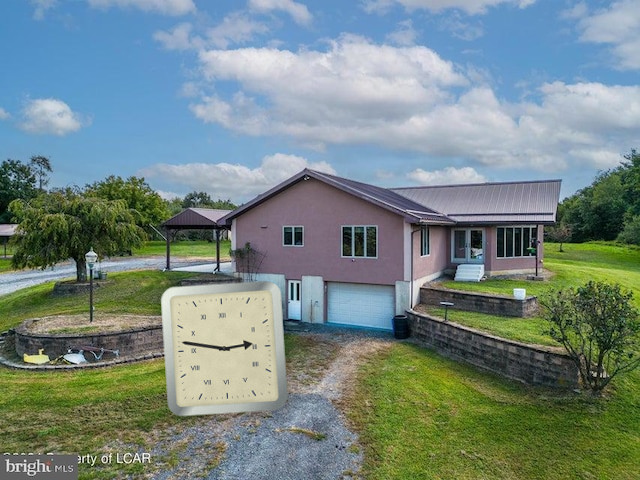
**2:47**
